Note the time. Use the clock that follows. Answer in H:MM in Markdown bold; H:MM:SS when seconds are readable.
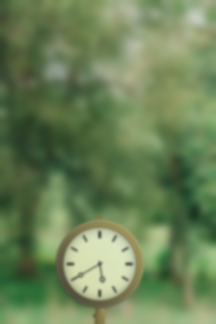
**5:40**
